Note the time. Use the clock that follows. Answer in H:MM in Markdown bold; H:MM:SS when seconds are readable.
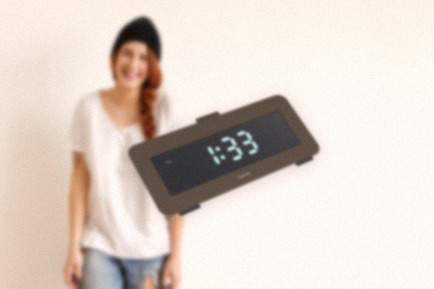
**1:33**
